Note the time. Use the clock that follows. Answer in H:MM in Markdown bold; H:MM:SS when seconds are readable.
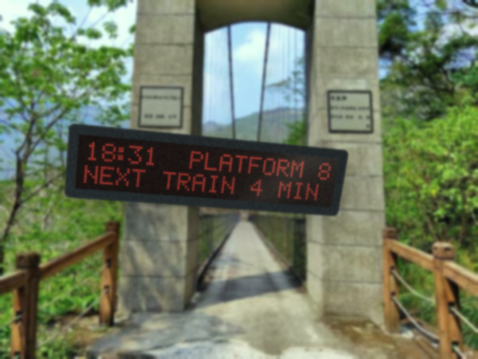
**18:31**
